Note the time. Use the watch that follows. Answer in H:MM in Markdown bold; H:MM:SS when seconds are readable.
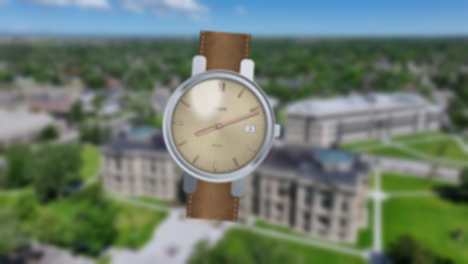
**8:11**
